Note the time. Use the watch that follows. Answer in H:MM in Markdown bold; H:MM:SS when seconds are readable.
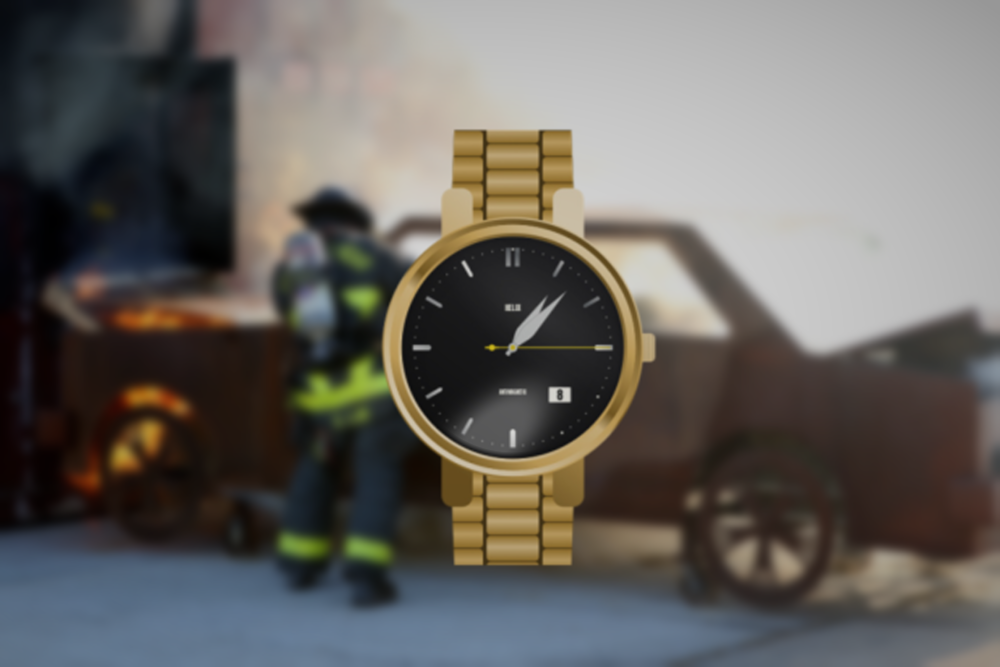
**1:07:15**
